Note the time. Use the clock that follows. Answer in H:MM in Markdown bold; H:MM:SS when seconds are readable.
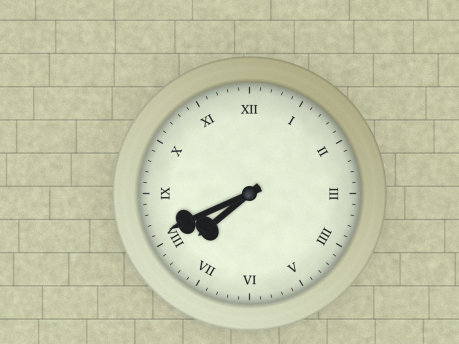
**7:41**
